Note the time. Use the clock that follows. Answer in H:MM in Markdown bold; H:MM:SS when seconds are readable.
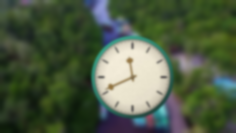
**11:41**
